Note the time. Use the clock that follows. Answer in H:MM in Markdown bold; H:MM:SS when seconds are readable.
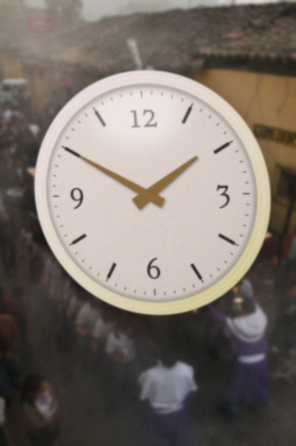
**1:50**
